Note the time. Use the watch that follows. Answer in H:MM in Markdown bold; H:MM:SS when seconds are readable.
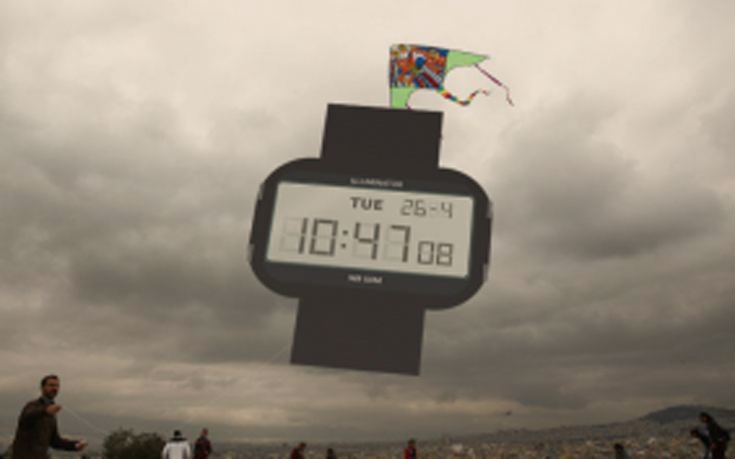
**10:47:08**
